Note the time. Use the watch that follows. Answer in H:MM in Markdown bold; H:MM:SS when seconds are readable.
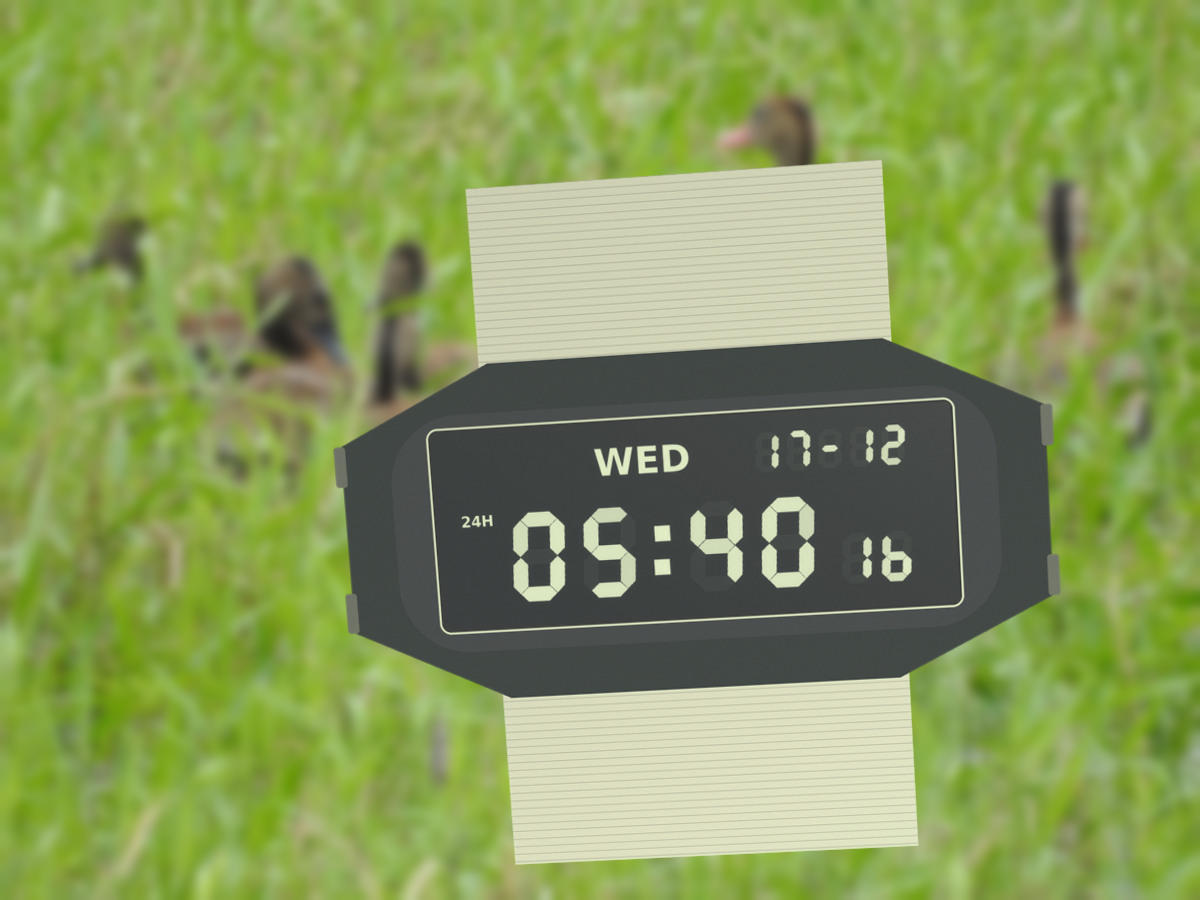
**5:40:16**
